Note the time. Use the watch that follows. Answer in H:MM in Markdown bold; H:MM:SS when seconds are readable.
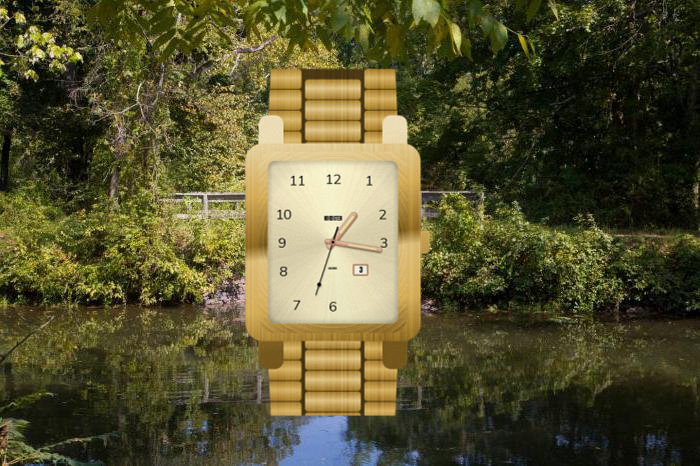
**1:16:33**
